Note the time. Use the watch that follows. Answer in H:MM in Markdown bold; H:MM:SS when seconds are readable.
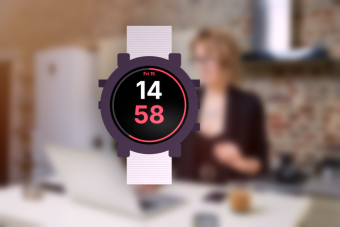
**14:58**
